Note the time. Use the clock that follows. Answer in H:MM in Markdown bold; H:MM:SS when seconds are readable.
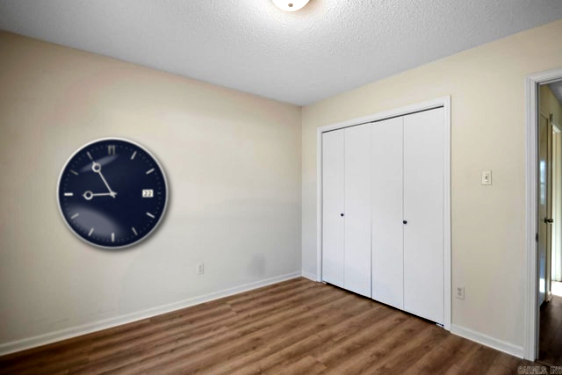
**8:55**
